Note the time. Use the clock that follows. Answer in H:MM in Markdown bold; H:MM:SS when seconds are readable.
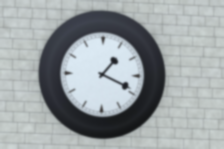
**1:19**
